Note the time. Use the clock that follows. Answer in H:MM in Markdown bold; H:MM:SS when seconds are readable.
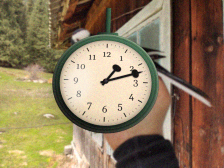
**1:12**
